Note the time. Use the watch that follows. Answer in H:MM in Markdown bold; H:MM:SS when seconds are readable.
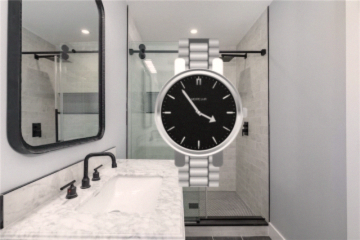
**3:54**
